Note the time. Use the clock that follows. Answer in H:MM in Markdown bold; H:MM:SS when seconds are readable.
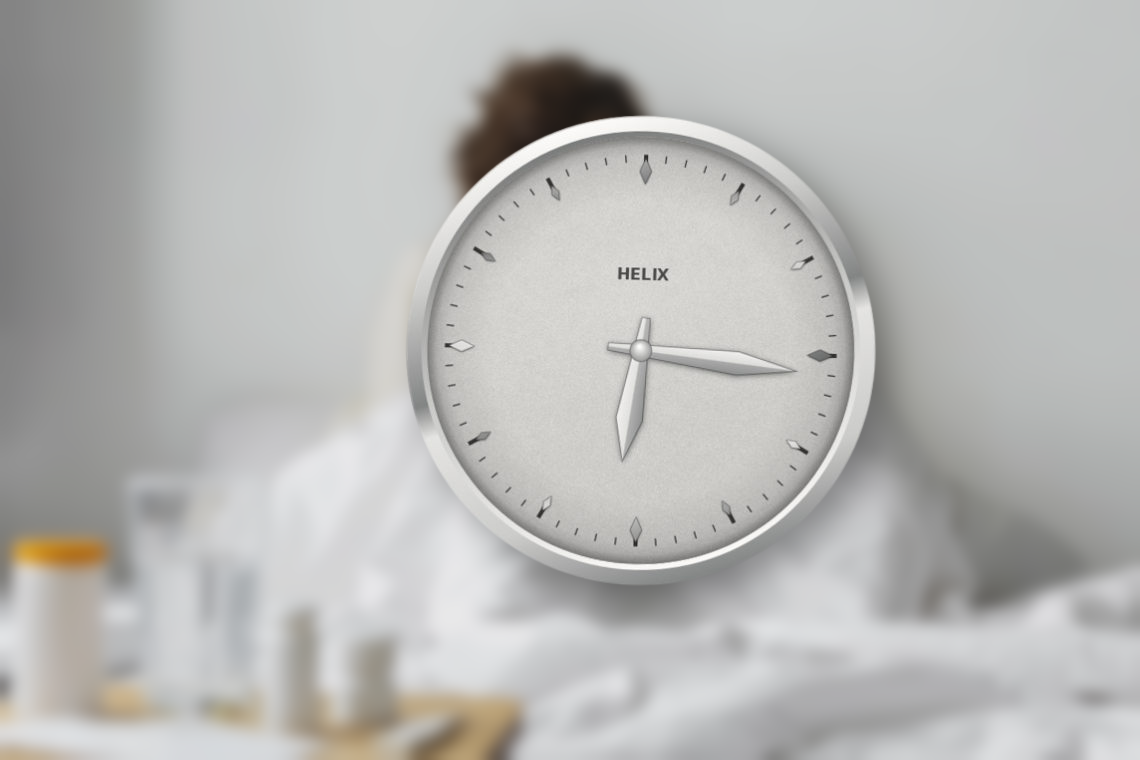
**6:16**
